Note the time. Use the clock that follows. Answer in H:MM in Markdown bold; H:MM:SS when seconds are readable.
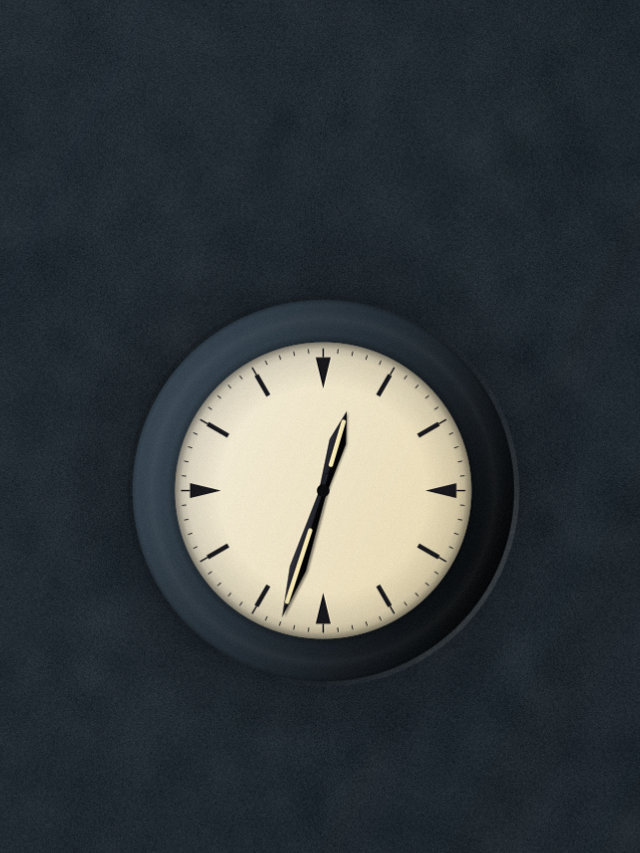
**12:33**
